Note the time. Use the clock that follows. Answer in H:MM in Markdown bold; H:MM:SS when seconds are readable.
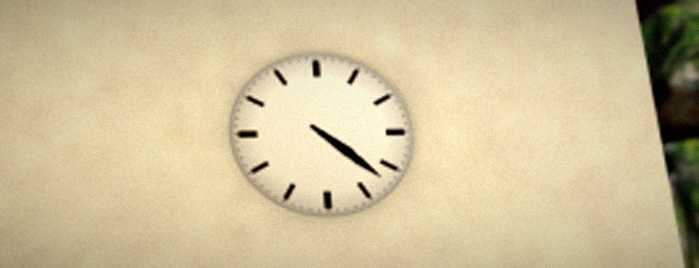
**4:22**
